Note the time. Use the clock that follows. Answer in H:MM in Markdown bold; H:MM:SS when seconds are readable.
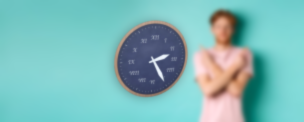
**2:25**
